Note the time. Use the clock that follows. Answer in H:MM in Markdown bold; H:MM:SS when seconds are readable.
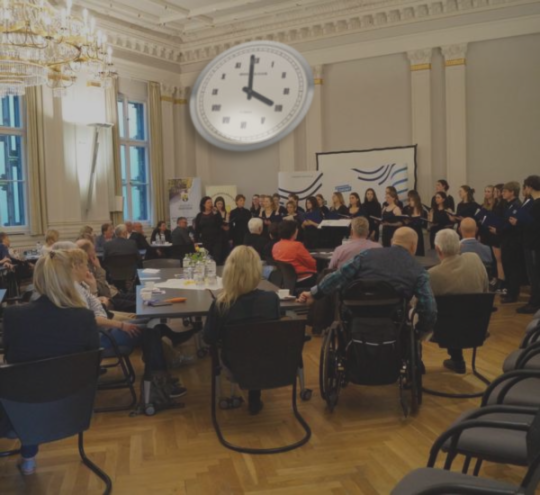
**3:59**
